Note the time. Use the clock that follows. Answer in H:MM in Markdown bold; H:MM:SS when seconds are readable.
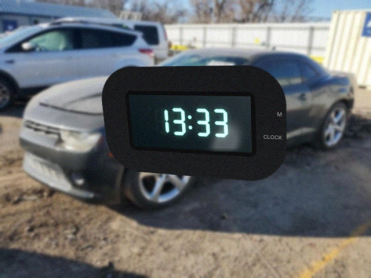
**13:33**
